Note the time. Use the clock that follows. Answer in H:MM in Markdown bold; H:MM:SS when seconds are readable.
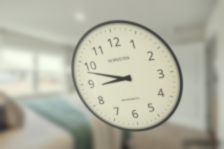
**8:48**
